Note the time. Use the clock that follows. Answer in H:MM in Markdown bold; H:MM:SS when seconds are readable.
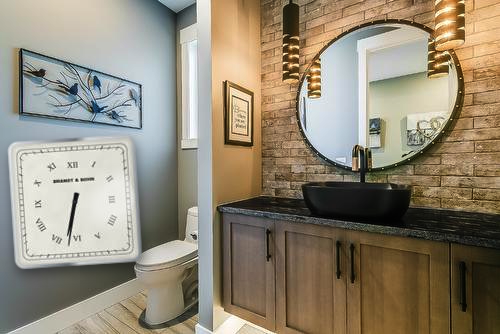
**6:32**
